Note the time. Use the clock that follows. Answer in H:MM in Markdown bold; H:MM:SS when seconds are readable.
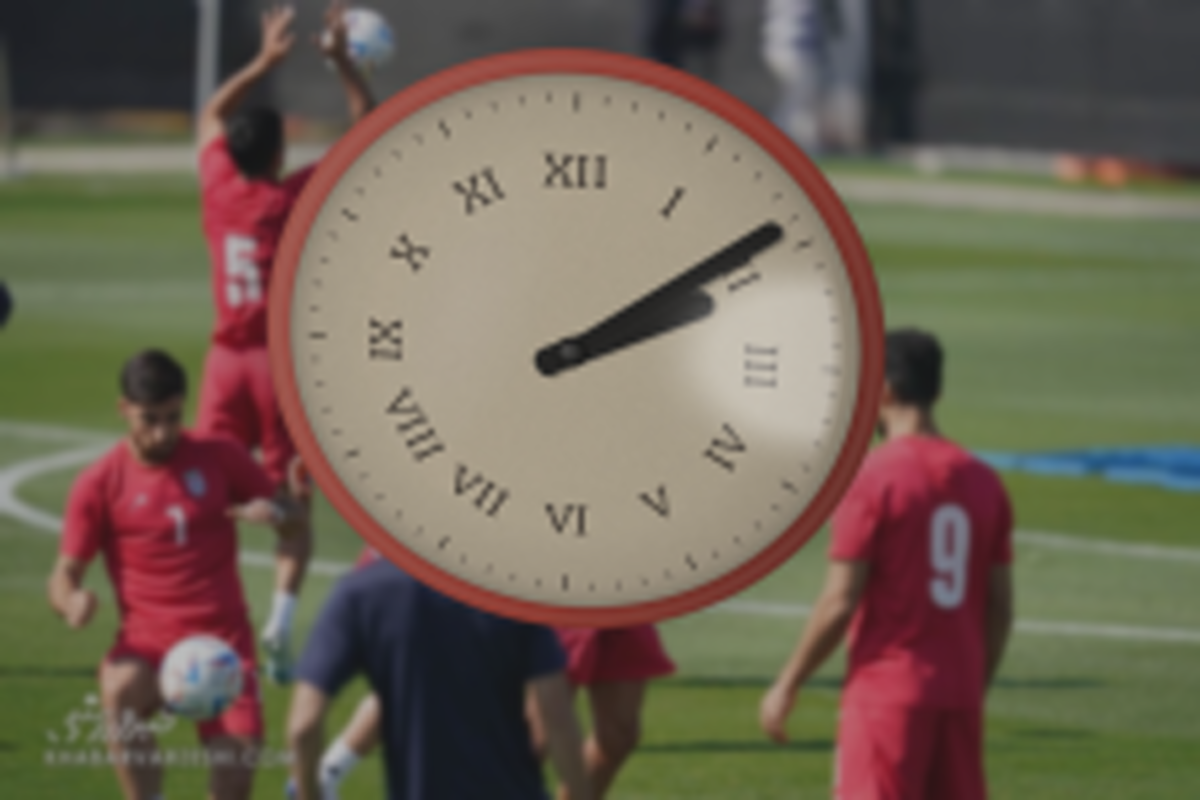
**2:09**
